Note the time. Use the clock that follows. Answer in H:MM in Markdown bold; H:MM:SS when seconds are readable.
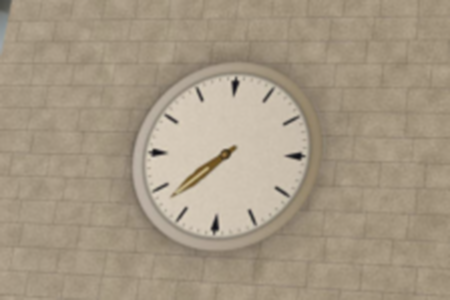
**7:38**
